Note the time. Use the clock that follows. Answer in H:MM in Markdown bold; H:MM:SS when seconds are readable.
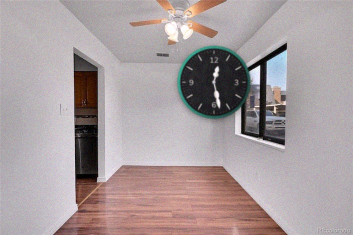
**12:28**
